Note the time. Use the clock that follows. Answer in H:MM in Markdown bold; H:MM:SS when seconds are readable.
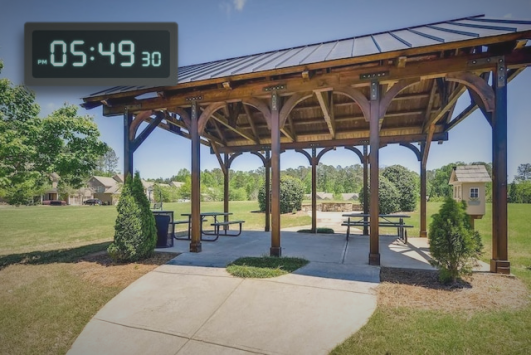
**5:49:30**
